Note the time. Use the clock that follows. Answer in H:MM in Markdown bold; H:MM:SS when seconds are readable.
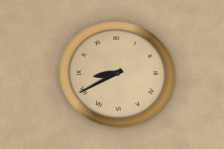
**8:40**
